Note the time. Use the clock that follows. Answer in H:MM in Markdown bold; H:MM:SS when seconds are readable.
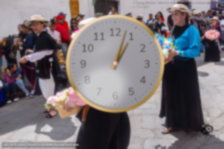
**1:03**
